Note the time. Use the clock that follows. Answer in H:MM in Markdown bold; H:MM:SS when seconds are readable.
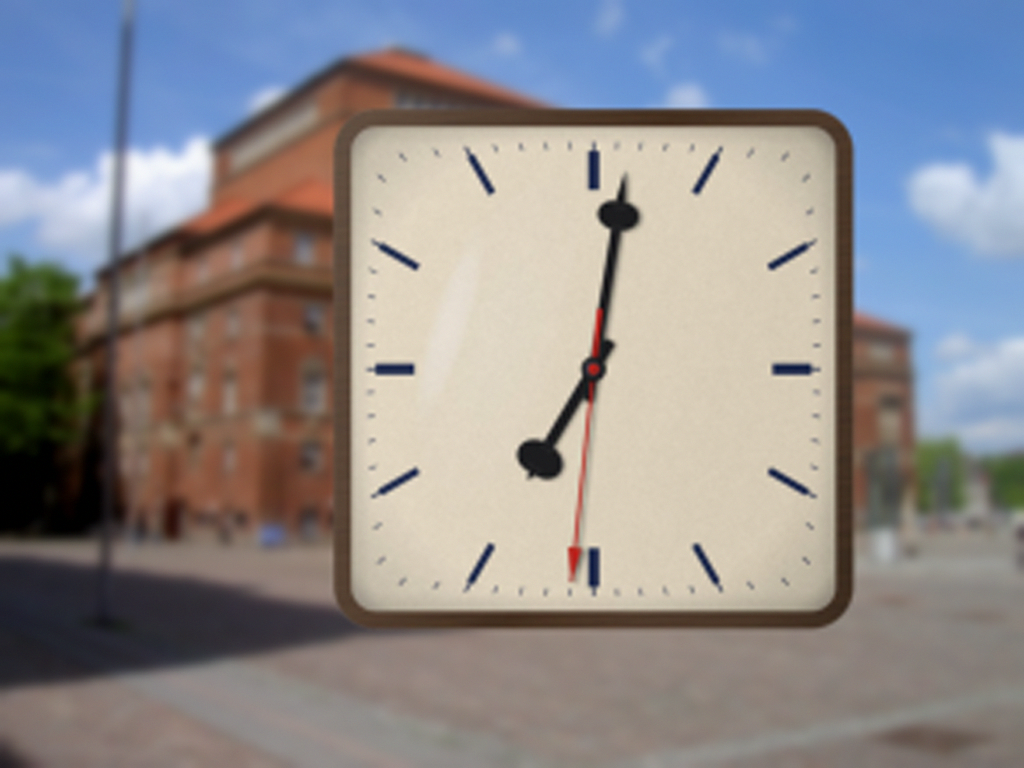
**7:01:31**
